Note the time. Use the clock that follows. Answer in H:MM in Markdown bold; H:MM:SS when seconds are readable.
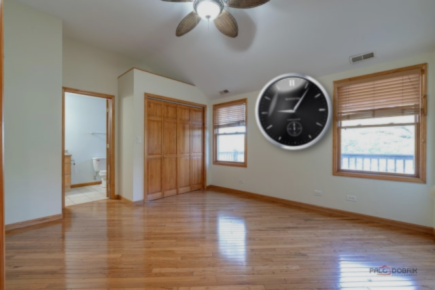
**9:06**
